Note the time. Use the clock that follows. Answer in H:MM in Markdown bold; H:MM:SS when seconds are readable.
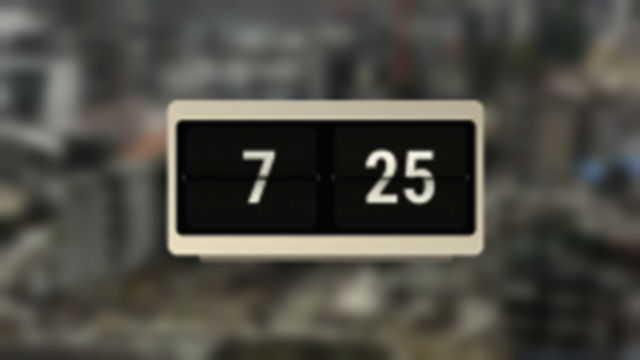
**7:25**
